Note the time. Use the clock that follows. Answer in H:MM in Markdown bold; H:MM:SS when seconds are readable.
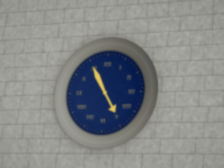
**4:55**
